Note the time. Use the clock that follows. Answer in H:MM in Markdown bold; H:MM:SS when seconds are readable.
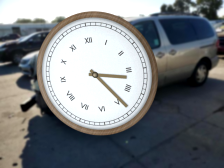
**3:24**
